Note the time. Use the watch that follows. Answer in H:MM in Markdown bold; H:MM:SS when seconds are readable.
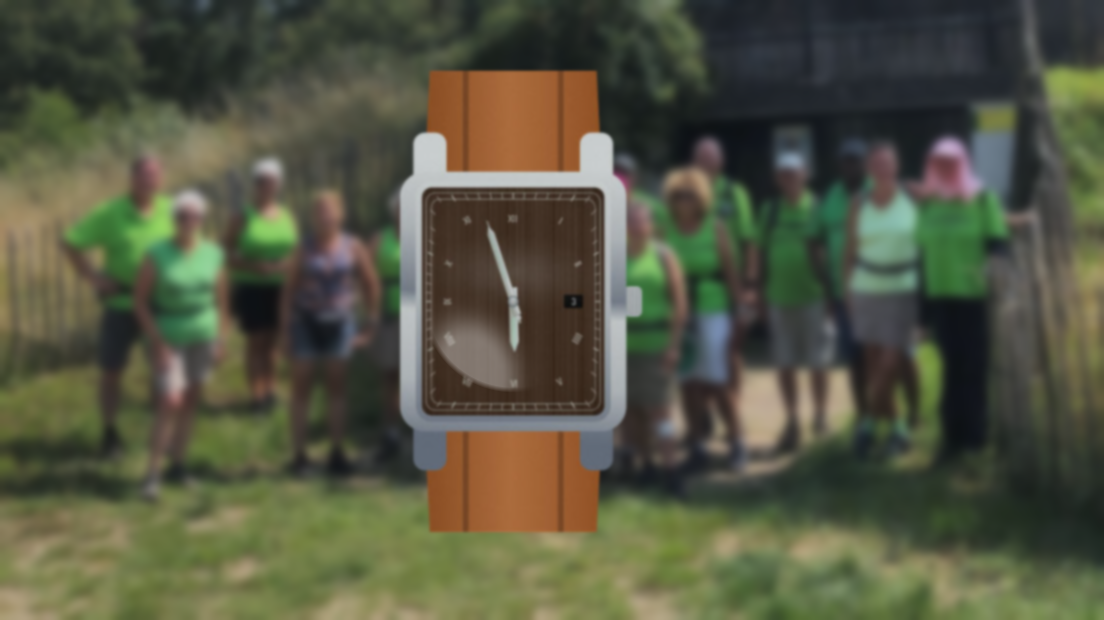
**5:56:57**
